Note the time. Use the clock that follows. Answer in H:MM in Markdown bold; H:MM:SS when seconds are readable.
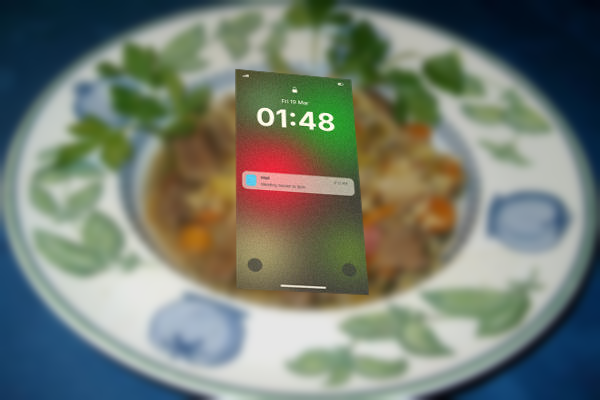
**1:48**
